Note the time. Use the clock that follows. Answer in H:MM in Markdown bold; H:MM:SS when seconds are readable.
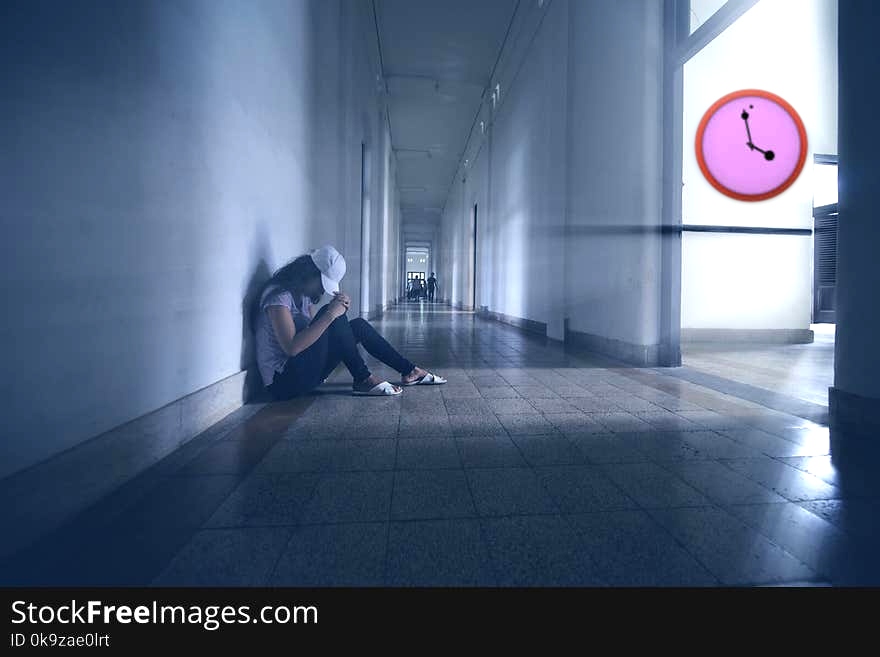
**3:58**
